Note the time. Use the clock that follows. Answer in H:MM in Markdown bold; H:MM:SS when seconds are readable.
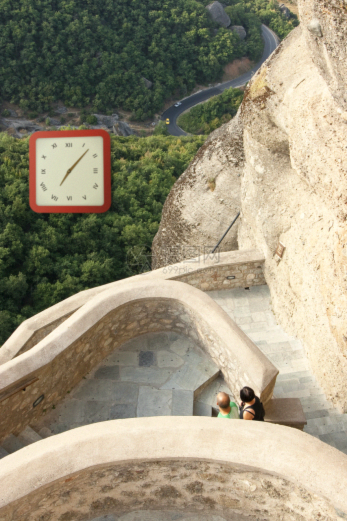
**7:07**
